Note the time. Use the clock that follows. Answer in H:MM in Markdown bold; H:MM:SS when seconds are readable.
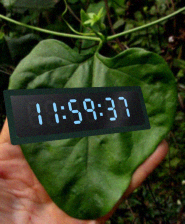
**11:59:37**
